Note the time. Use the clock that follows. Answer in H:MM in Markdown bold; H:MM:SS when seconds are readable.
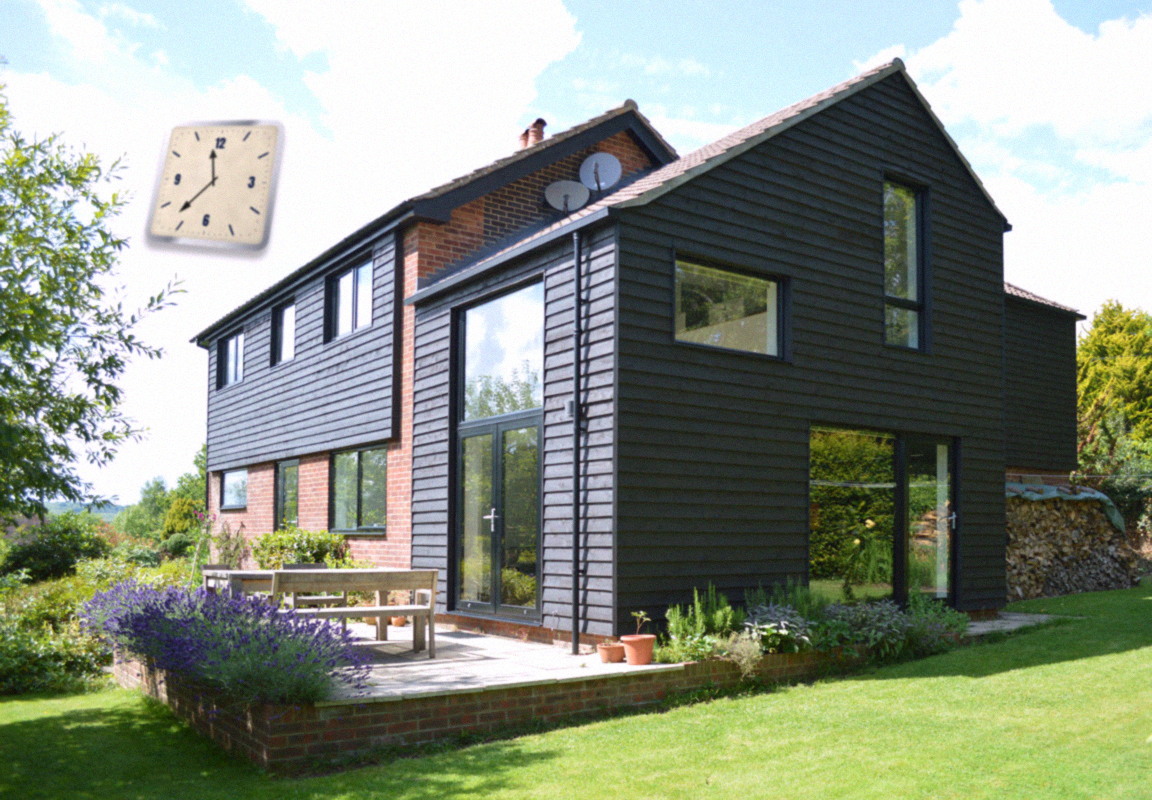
**11:37**
